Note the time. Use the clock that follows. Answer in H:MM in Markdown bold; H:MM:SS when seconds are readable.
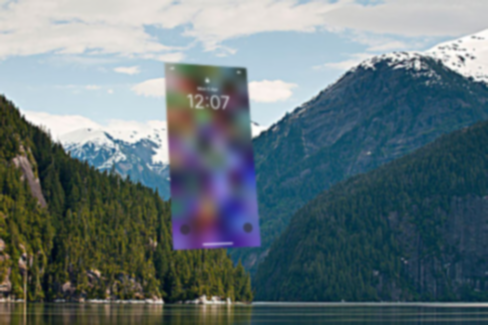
**12:07**
